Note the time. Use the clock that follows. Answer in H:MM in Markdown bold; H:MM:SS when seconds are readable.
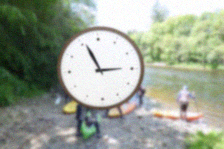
**2:56**
